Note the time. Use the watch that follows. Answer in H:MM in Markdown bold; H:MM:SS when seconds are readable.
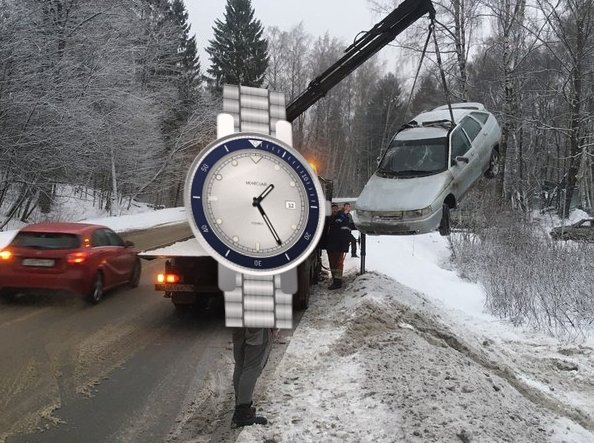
**1:25**
